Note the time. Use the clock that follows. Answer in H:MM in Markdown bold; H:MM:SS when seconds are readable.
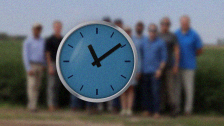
**11:09**
